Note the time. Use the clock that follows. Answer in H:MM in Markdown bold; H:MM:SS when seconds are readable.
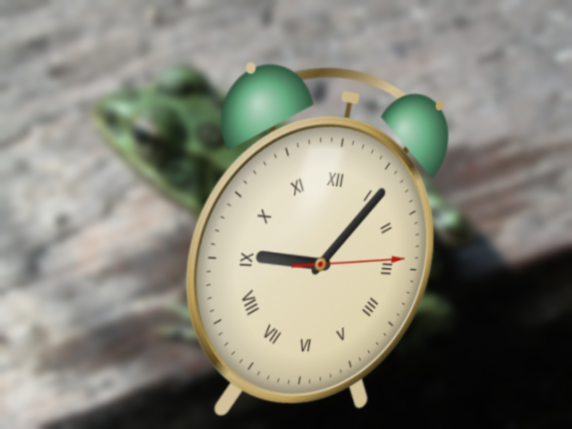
**9:06:14**
